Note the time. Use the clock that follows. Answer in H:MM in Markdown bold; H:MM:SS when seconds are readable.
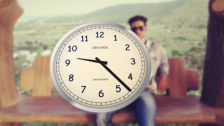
**9:23**
